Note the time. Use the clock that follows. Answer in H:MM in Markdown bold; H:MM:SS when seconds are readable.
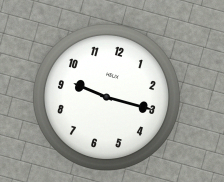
**9:15**
